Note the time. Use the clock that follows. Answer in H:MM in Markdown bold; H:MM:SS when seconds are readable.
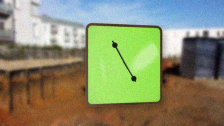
**4:55**
